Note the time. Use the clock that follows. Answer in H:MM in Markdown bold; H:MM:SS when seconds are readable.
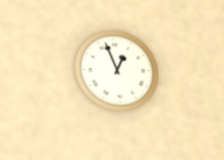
**12:57**
